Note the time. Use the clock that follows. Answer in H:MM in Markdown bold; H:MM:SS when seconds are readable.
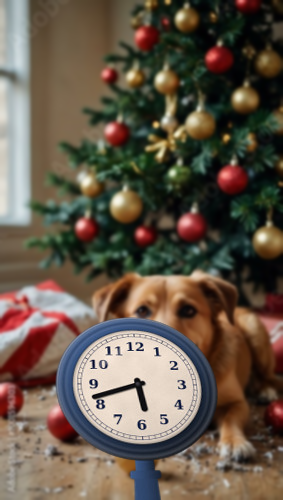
**5:42**
